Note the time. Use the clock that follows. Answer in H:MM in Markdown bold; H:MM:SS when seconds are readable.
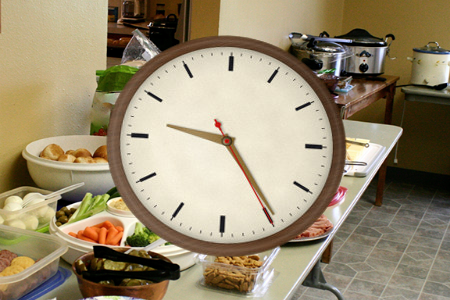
**9:24:25**
